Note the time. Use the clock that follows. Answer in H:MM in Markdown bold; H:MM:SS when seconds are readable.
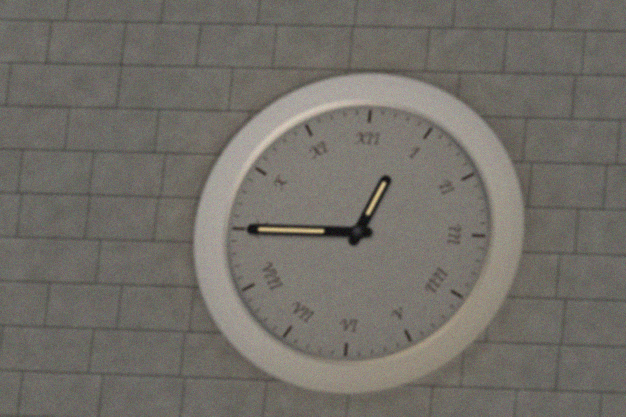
**12:45**
